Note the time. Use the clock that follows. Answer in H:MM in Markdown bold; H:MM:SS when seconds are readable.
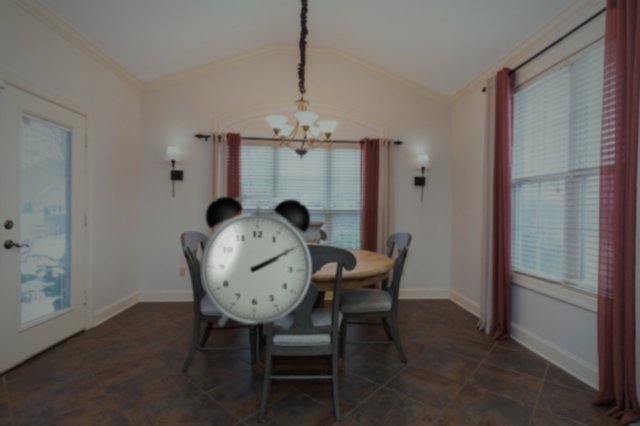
**2:10**
